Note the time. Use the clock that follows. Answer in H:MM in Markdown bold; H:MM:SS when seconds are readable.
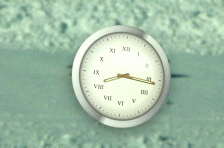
**8:16**
